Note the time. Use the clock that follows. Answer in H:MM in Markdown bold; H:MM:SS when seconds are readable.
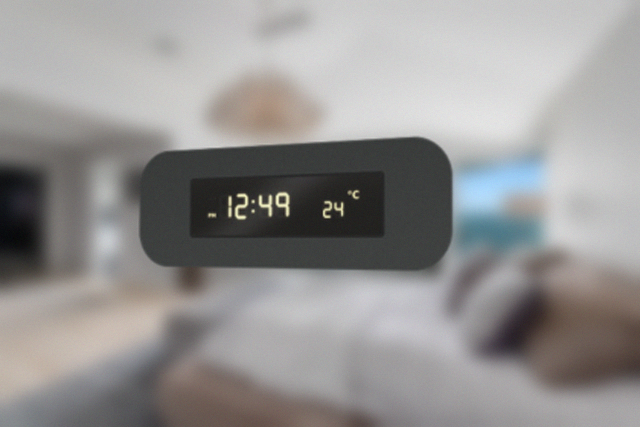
**12:49**
